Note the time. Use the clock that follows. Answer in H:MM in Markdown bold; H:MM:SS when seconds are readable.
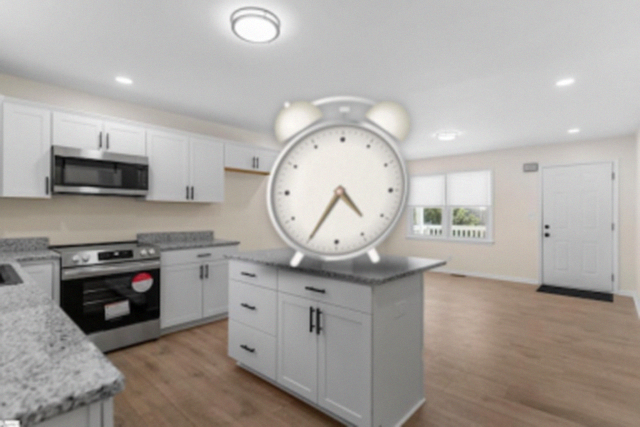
**4:35**
